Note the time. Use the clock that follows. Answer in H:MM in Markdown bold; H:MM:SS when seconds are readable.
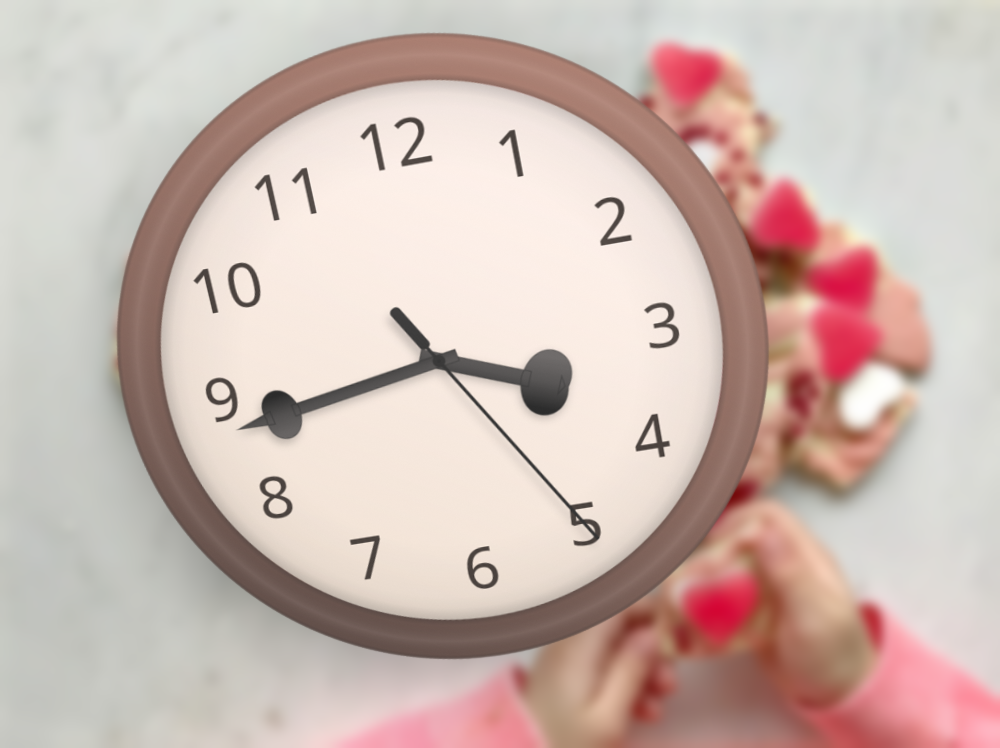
**3:43:25**
